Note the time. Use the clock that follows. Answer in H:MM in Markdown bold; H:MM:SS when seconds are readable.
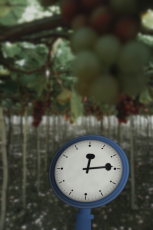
**12:14**
